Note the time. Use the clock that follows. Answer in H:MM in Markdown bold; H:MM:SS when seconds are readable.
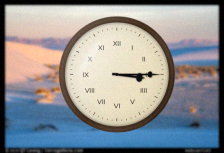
**3:15**
